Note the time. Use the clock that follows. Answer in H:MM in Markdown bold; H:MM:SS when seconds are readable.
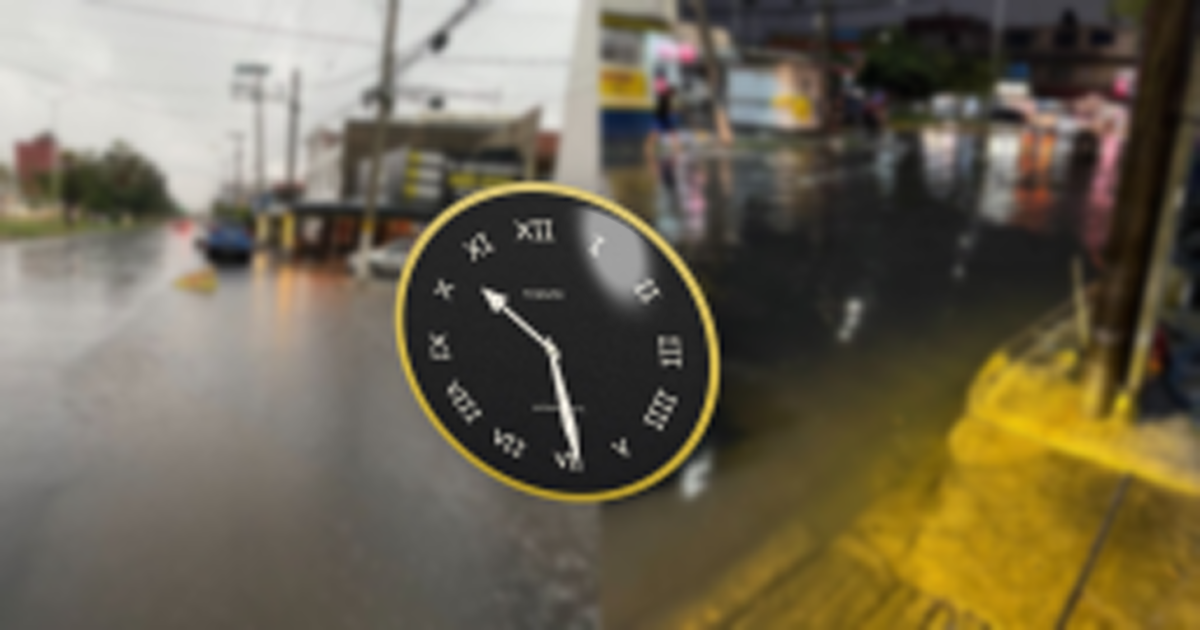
**10:29**
